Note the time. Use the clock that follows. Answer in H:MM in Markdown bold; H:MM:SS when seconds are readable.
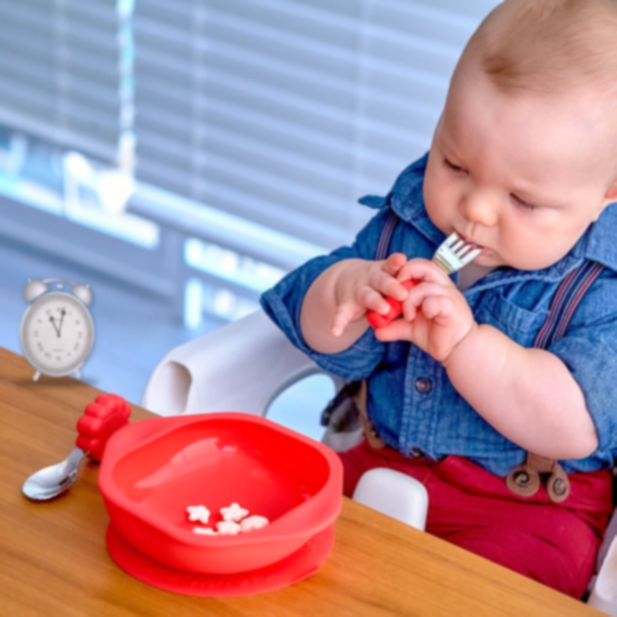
**11:02**
